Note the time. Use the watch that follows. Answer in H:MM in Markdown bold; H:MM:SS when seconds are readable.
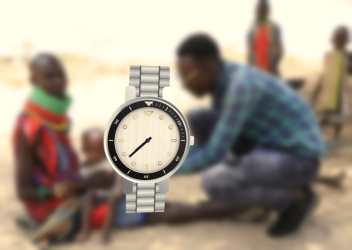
**7:38**
